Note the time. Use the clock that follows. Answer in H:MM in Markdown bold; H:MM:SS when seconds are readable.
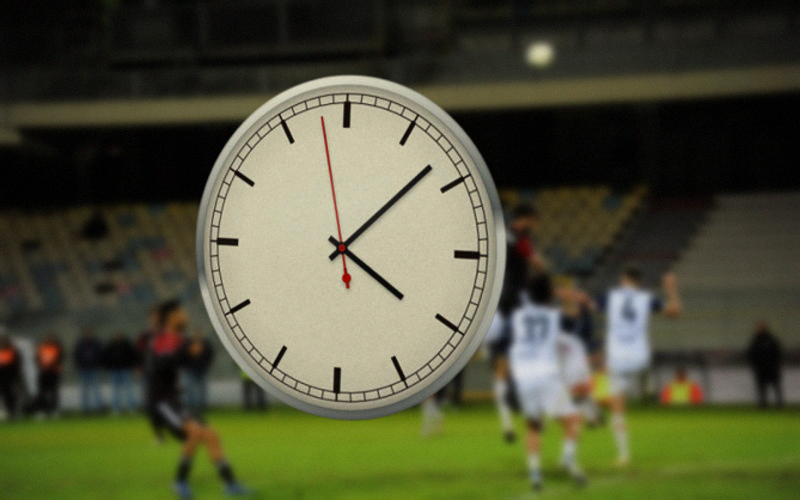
**4:07:58**
